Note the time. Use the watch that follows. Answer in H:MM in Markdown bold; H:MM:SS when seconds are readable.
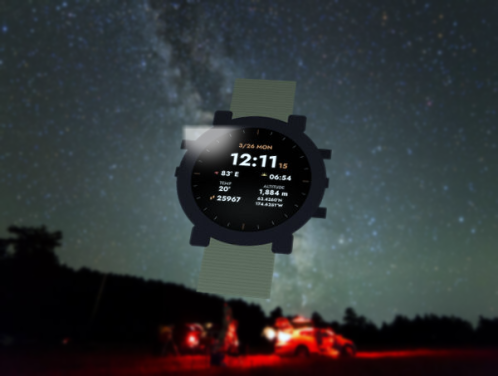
**12:11:15**
